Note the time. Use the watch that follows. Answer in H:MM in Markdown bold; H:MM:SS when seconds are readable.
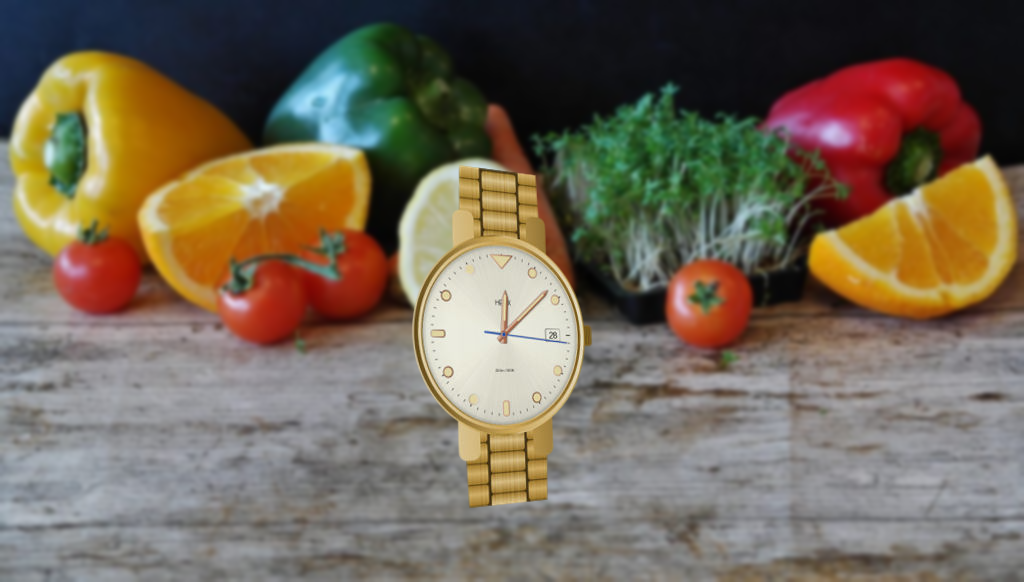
**12:08:16**
